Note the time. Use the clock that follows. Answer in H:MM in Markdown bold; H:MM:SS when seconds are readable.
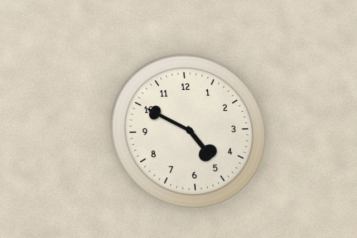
**4:50**
